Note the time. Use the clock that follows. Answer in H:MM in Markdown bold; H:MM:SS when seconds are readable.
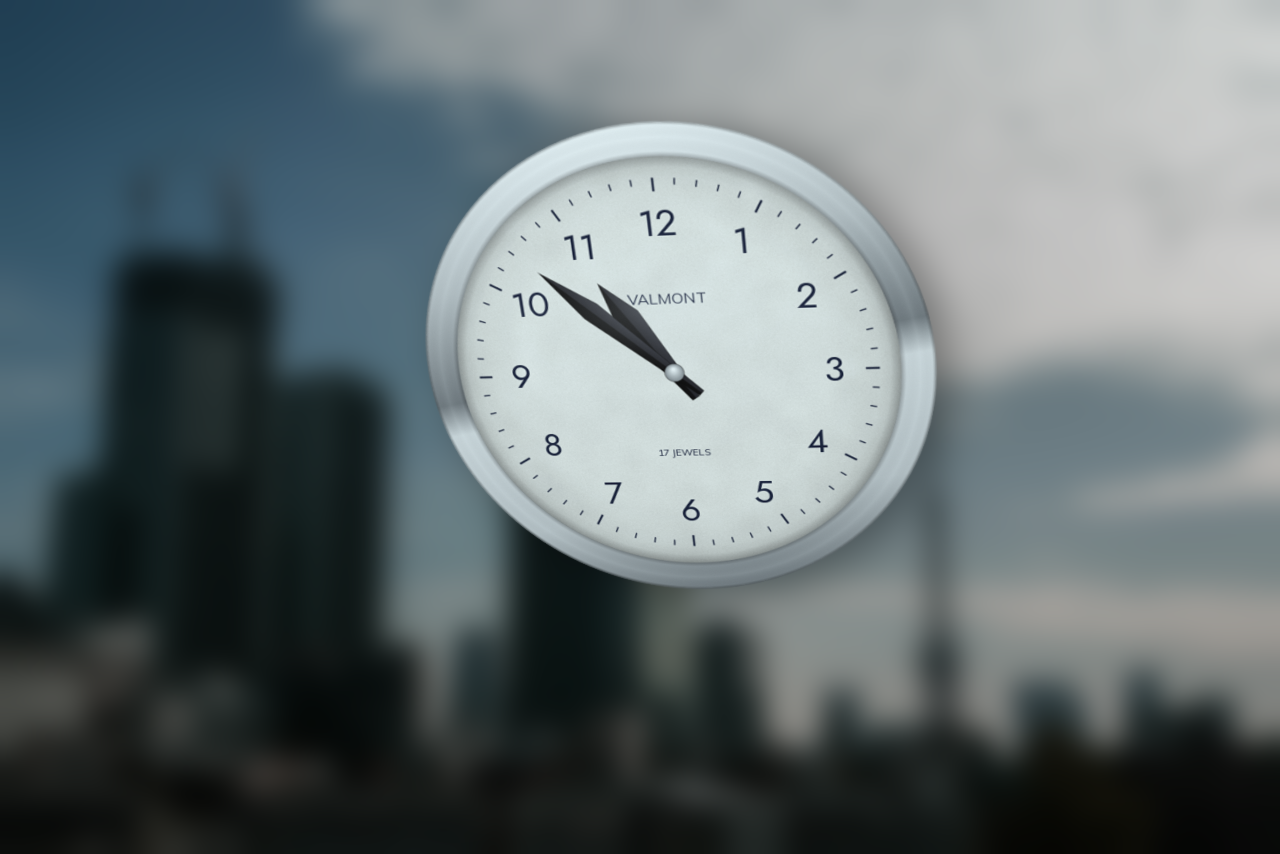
**10:52**
